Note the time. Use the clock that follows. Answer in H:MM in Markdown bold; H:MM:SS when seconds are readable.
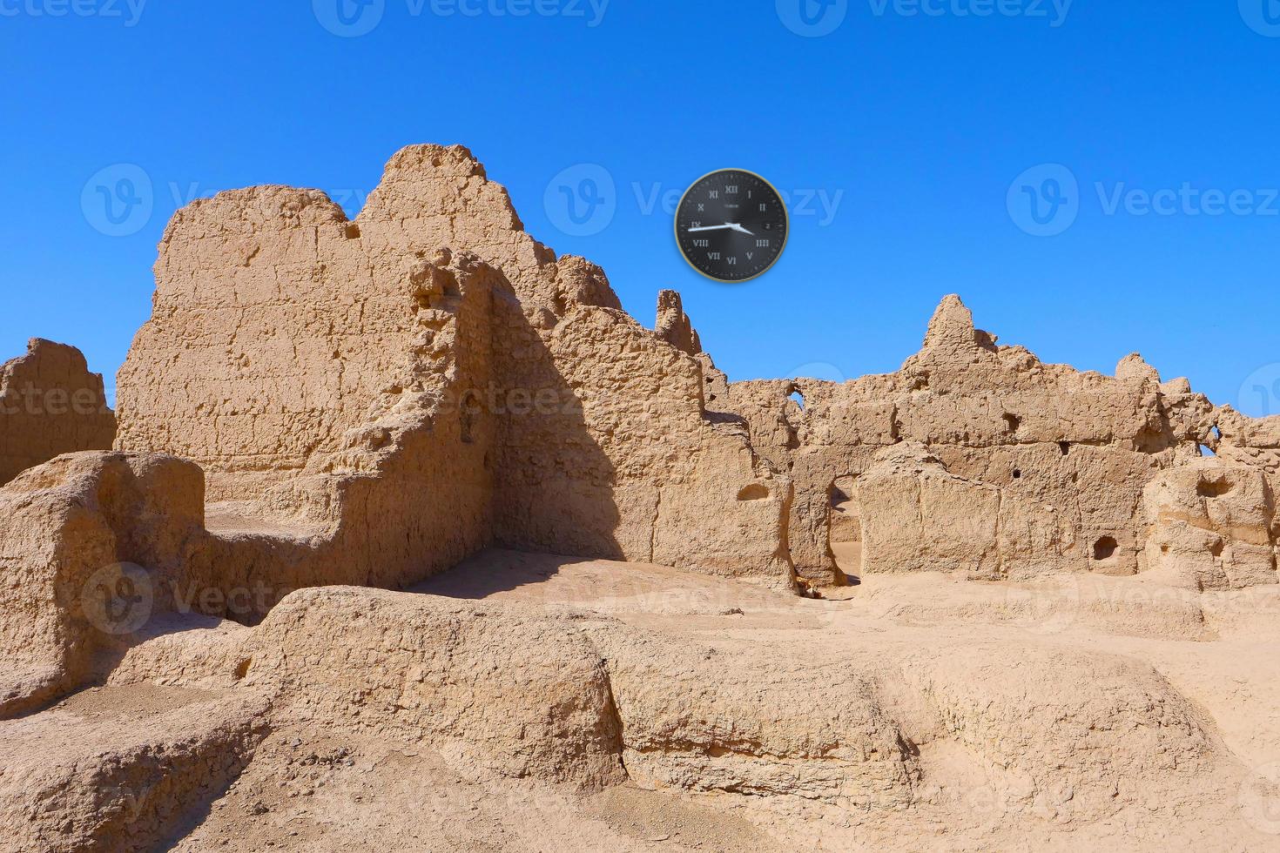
**3:44**
